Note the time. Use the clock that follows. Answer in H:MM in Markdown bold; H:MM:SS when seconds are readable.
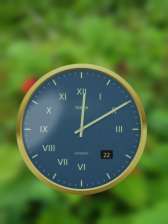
**12:10**
